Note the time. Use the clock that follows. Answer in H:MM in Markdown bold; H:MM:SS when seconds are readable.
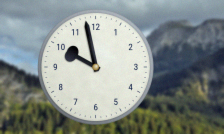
**9:58**
